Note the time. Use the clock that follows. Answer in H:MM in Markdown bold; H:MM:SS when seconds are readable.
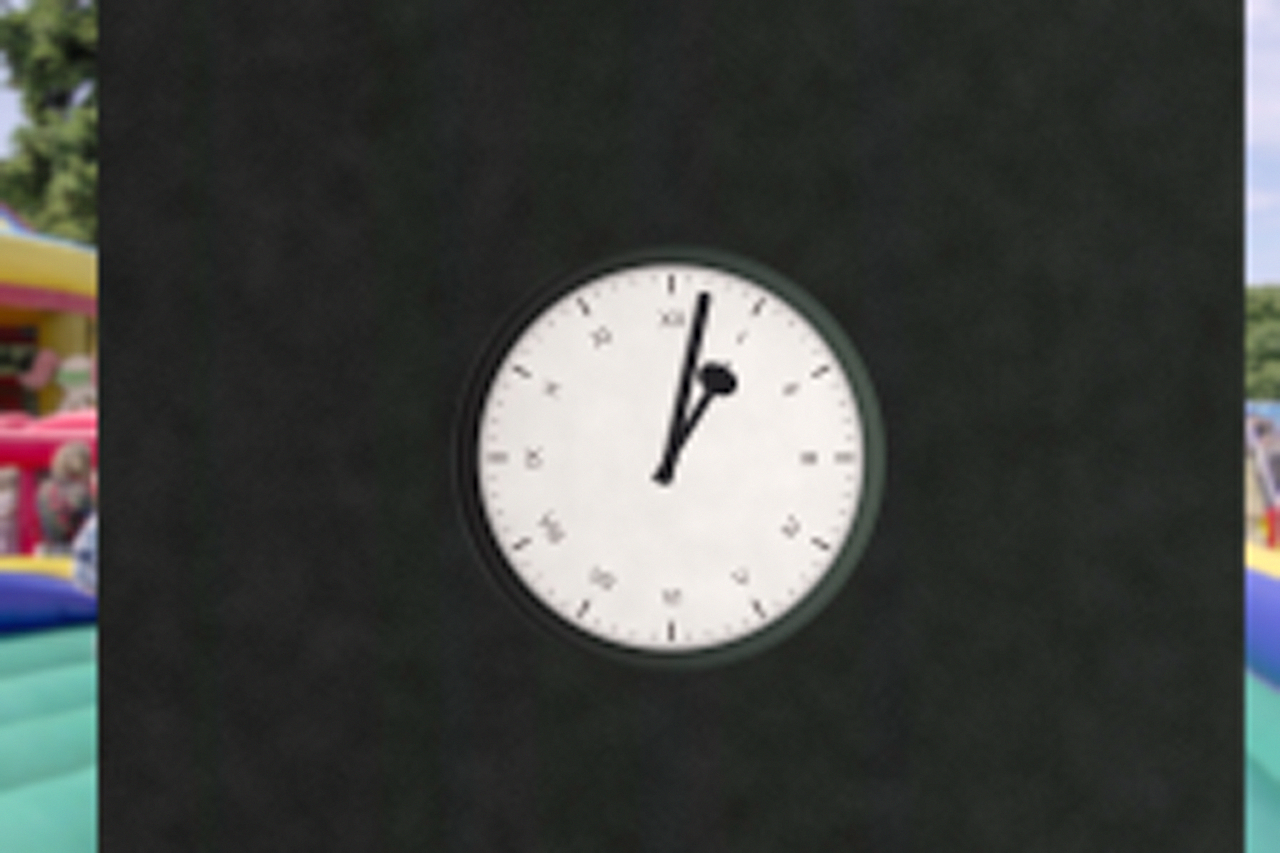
**1:02**
